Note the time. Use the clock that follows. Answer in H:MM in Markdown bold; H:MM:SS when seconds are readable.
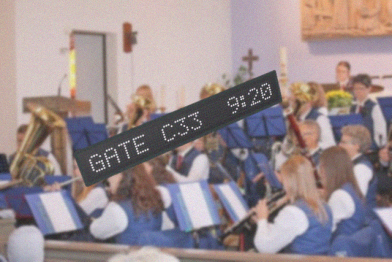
**9:20**
